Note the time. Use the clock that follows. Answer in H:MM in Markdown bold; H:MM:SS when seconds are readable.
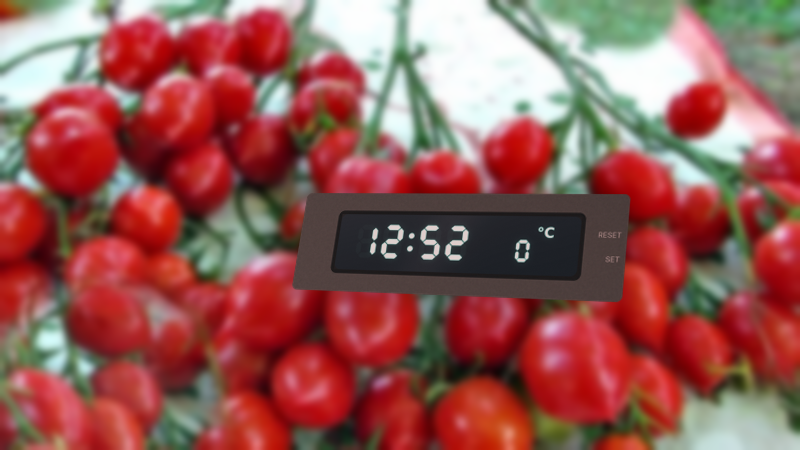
**12:52**
